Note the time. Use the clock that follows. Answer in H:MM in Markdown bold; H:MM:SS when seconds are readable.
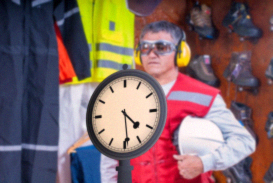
**4:29**
